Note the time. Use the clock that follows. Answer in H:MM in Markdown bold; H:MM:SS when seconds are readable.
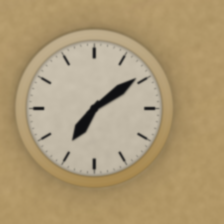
**7:09**
